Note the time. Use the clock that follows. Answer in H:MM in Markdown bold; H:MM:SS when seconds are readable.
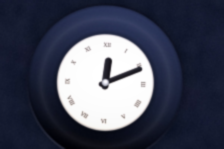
**12:11**
